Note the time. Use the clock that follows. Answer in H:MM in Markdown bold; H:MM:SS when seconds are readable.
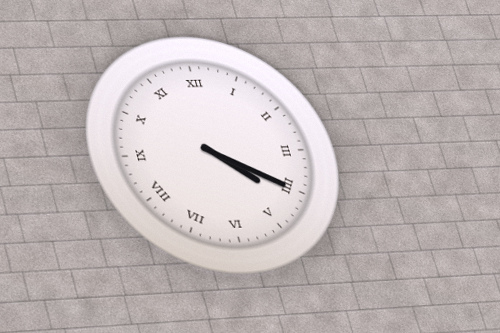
**4:20**
